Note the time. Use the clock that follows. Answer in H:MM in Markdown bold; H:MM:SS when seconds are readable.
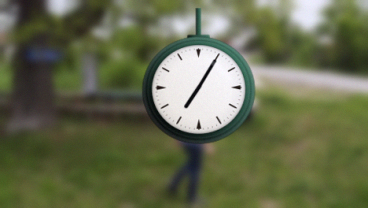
**7:05**
